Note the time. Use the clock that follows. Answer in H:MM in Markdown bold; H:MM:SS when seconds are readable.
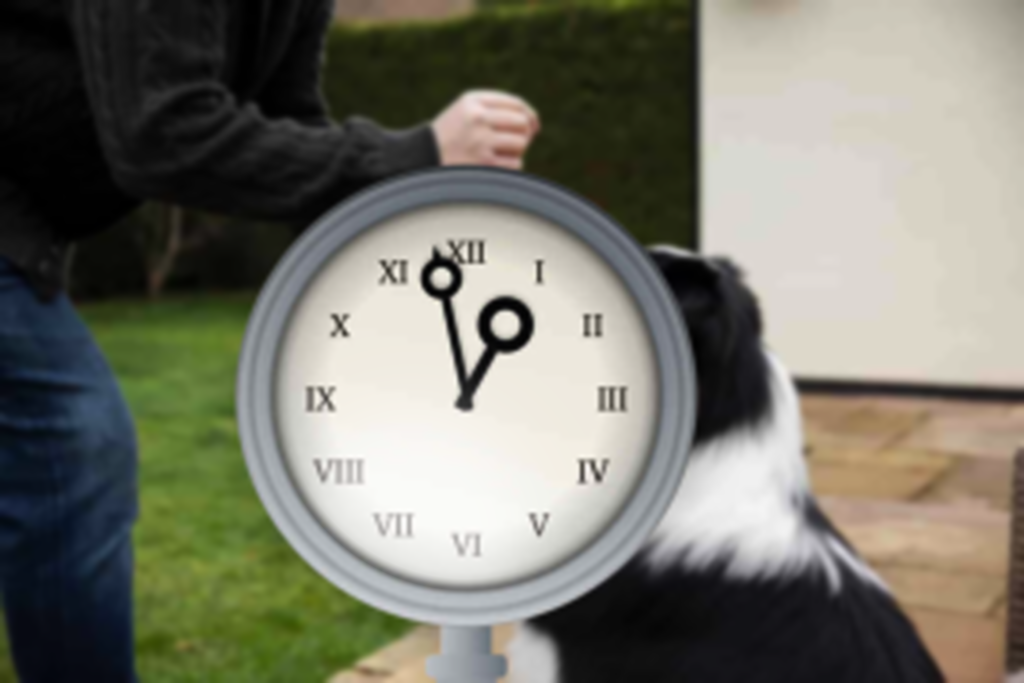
**12:58**
